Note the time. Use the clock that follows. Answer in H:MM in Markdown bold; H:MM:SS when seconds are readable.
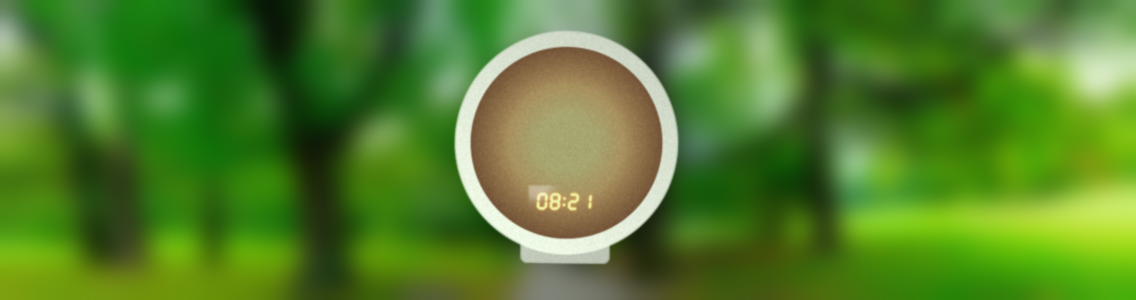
**8:21**
